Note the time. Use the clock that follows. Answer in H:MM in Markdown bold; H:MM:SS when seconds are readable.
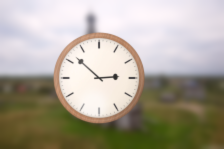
**2:52**
